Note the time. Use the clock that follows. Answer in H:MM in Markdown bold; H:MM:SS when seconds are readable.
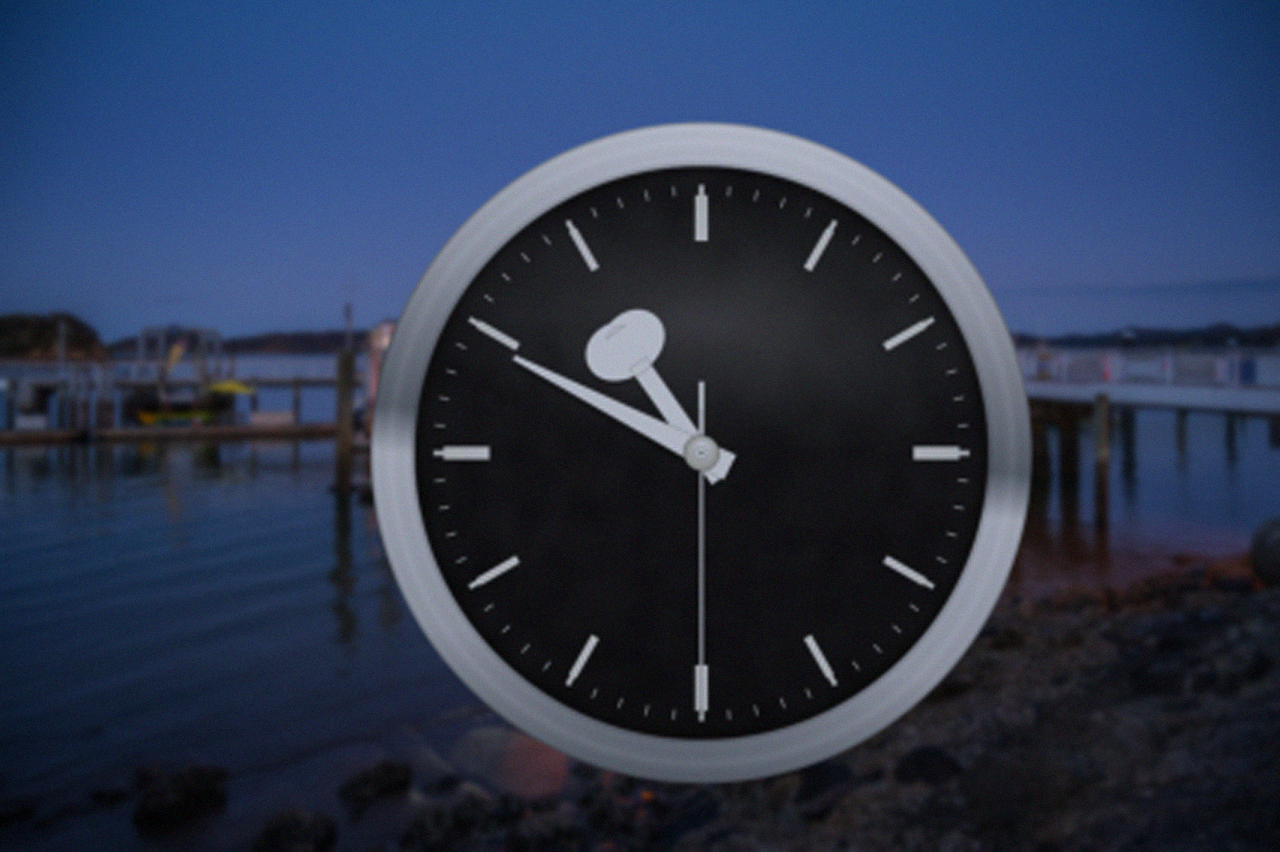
**10:49:30**
